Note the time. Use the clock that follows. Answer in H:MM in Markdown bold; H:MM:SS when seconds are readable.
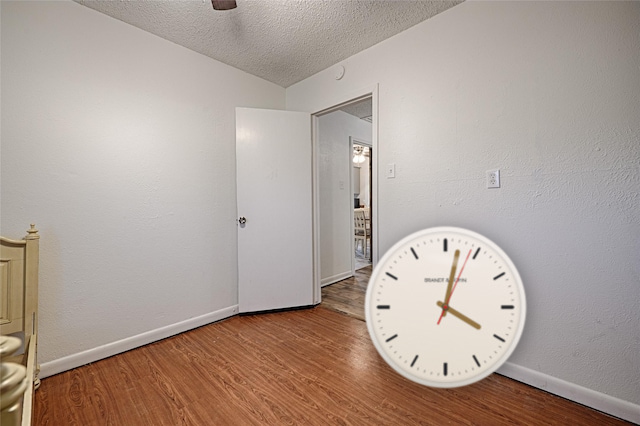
**4:02:04**
